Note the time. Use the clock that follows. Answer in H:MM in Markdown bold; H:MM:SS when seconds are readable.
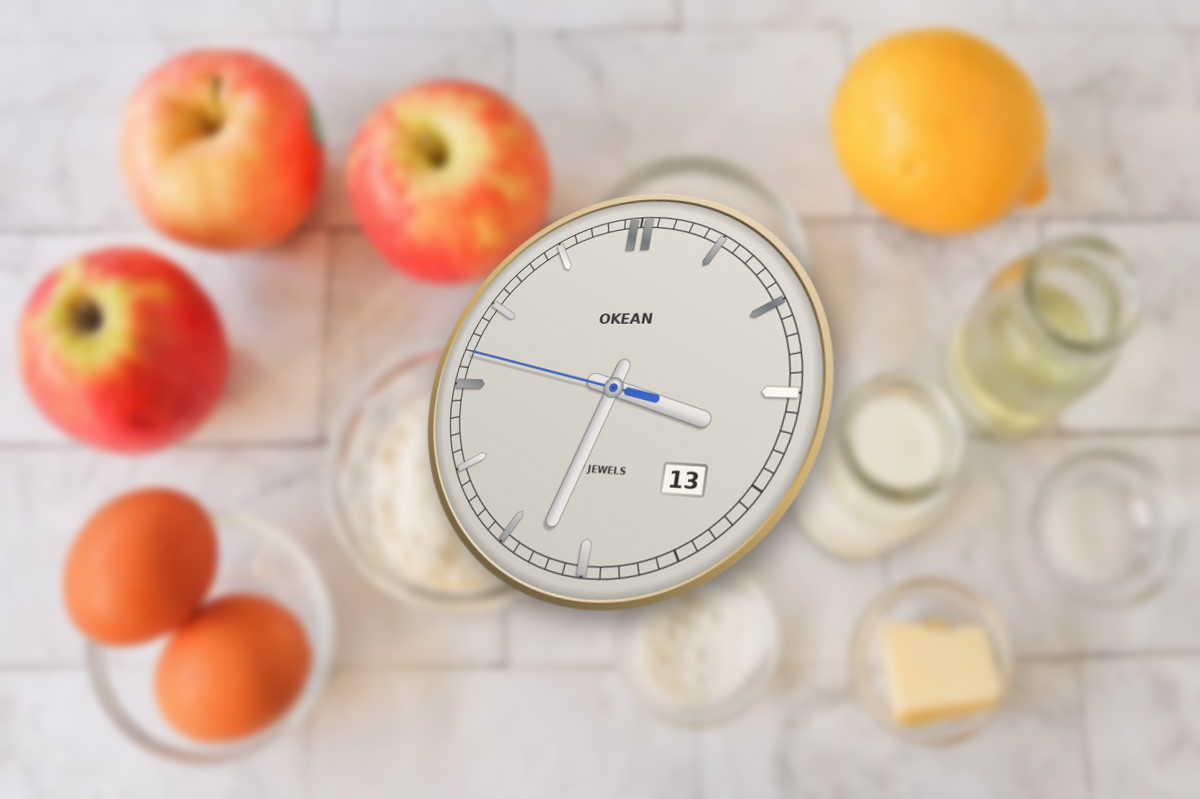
**3:32:47**
